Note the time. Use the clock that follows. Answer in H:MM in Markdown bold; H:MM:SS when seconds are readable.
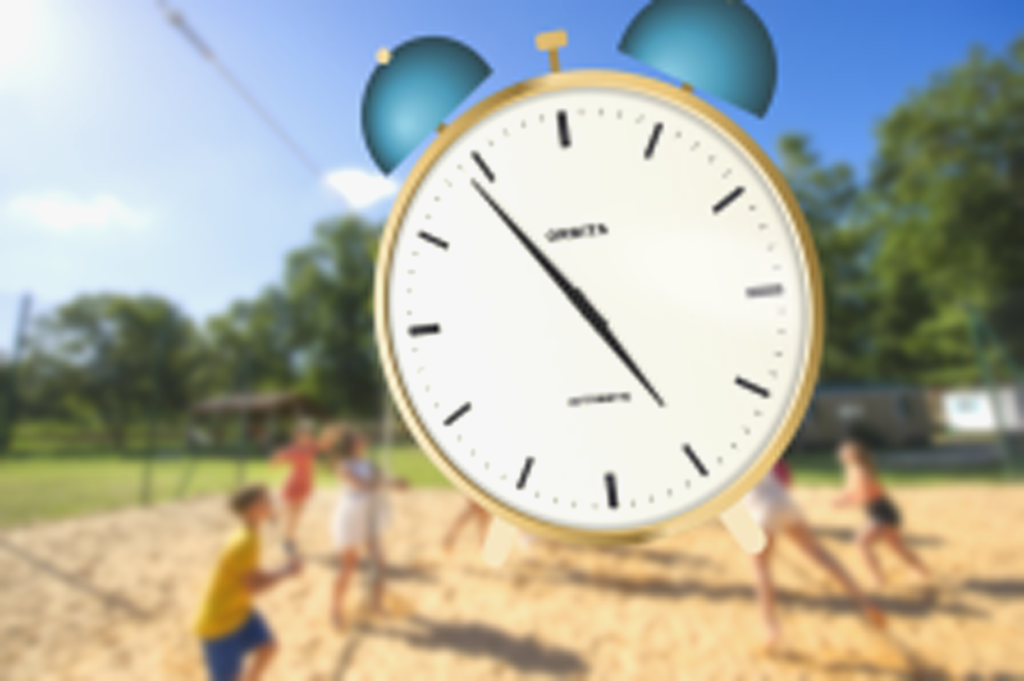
**4:54**
